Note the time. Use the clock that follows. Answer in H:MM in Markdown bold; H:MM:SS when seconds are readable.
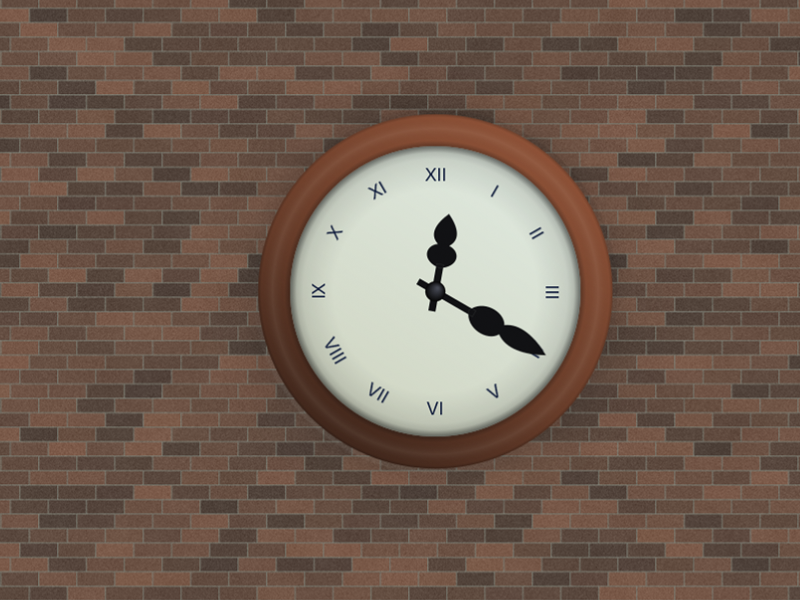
**12:20**
